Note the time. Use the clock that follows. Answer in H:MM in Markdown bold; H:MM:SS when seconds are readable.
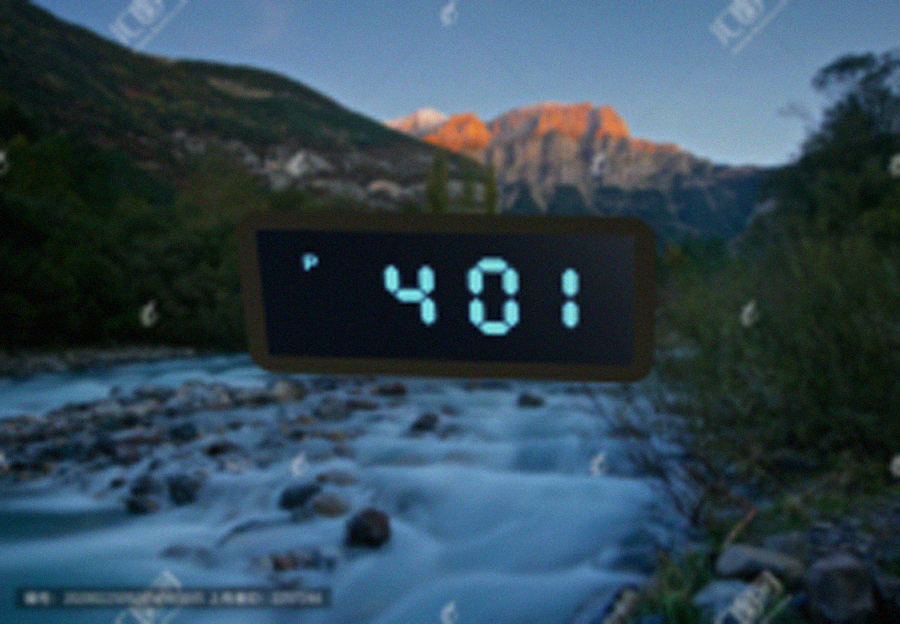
**4:01**
